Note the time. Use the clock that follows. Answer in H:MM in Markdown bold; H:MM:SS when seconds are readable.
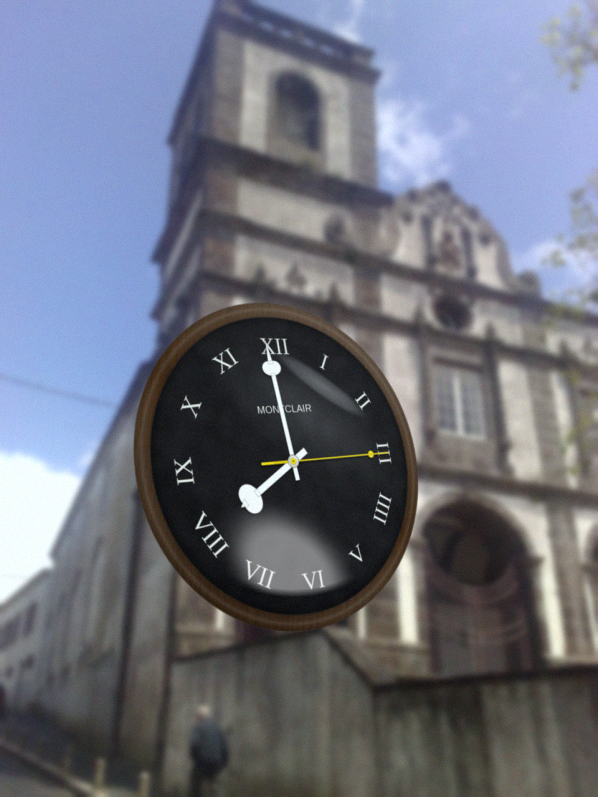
**7:59:15**
